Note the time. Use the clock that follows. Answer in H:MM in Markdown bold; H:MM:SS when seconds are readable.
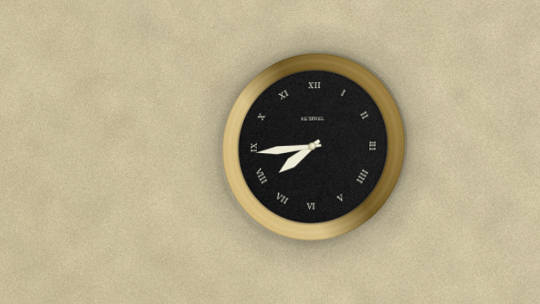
**7:44**
